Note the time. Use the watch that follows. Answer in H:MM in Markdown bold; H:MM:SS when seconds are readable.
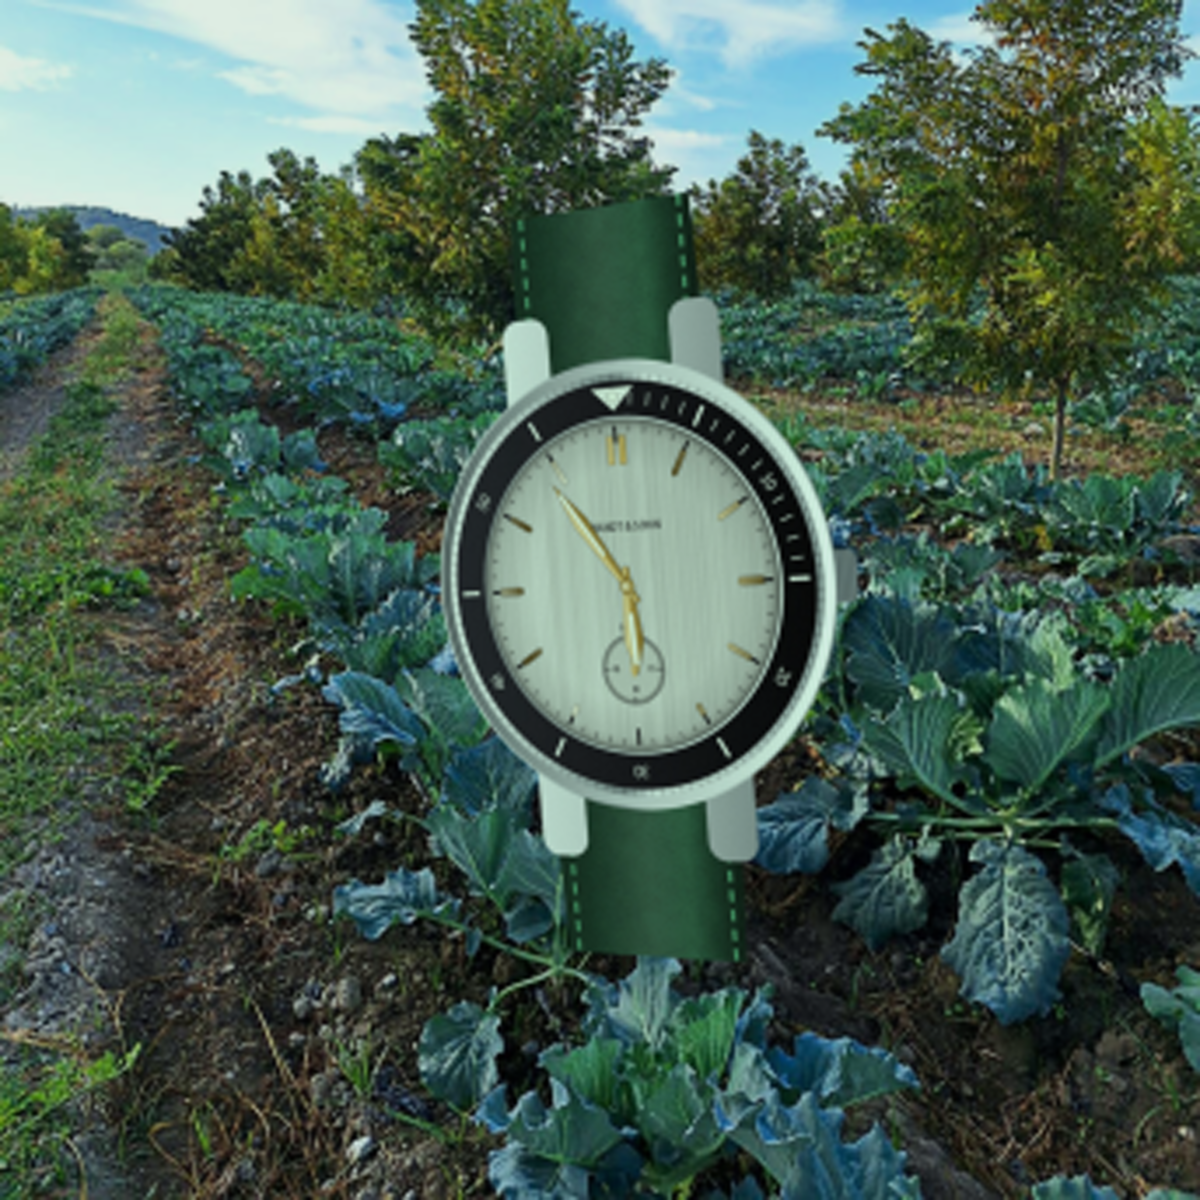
**5:54**
